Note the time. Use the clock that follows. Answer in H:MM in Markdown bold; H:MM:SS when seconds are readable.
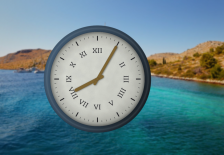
**8:05**
